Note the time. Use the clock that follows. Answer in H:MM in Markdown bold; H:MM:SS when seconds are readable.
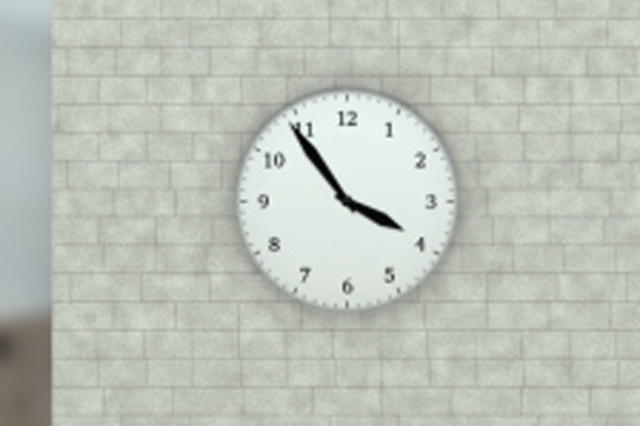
**3:54**
